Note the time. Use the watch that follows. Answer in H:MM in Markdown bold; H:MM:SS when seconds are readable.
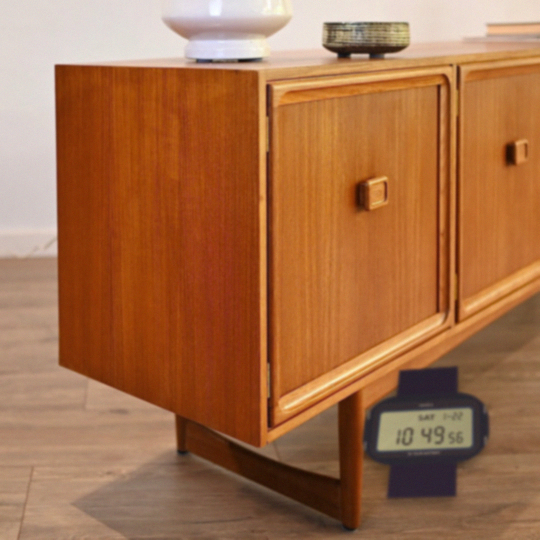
**10:49:56**
